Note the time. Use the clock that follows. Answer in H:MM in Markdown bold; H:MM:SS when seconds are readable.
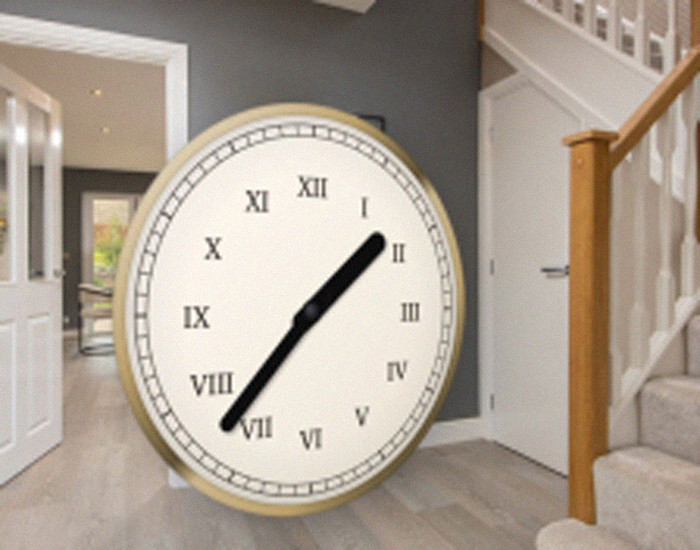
**1:37**
